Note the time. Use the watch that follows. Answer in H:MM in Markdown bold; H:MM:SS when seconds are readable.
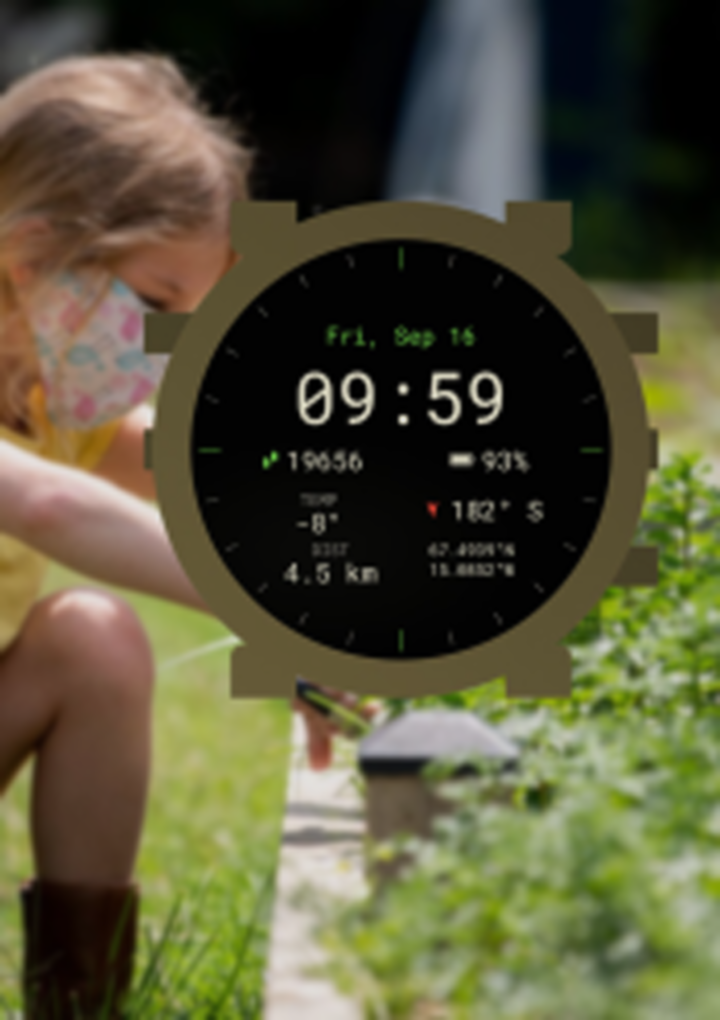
**9:59**
